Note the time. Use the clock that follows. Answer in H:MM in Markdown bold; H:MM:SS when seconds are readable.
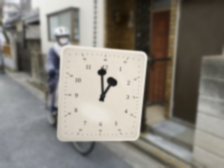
**12:59**
